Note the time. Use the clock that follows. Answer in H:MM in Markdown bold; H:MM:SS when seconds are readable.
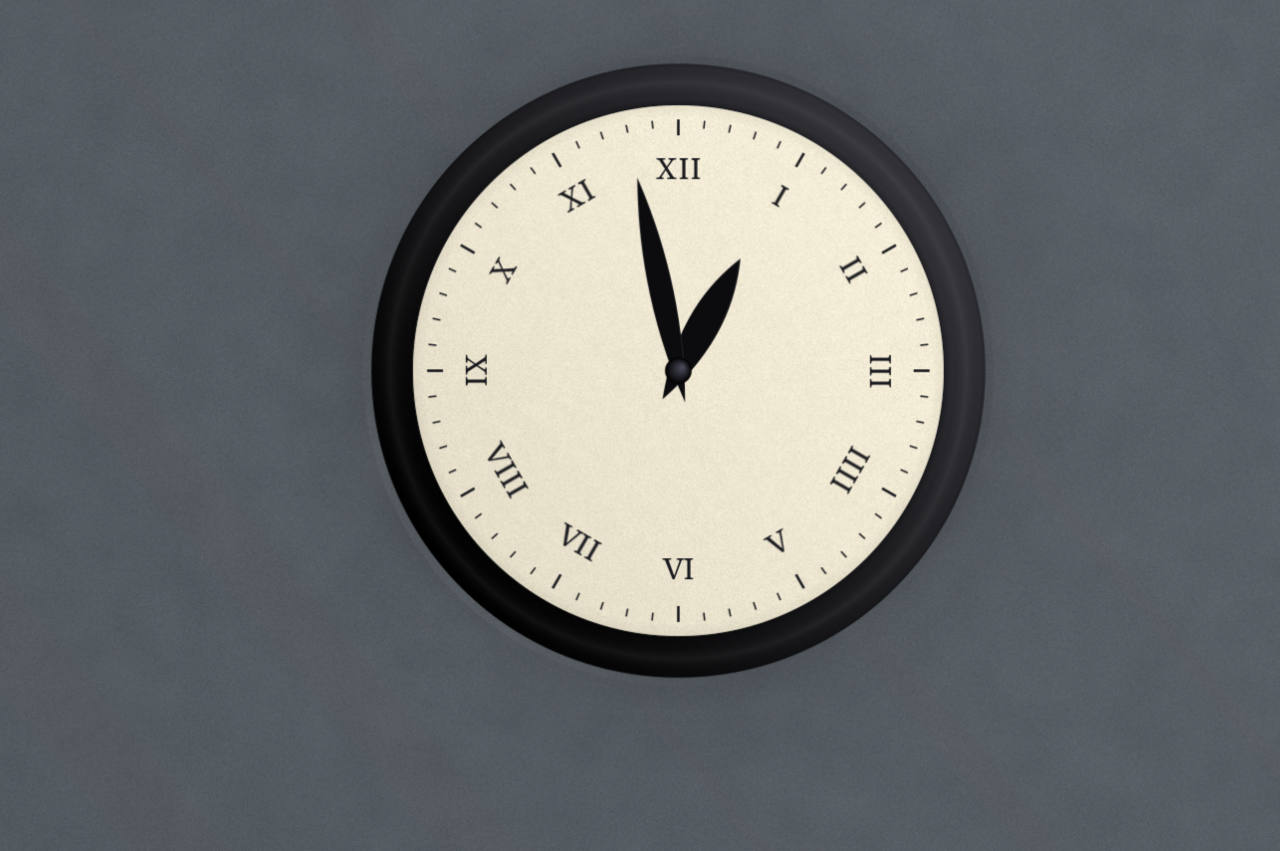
**12:58**
